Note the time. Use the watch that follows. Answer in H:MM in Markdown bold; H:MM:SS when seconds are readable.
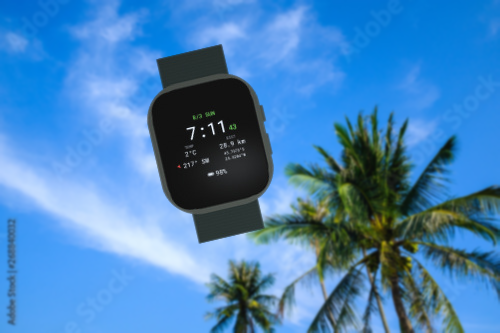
**7:11:43**
